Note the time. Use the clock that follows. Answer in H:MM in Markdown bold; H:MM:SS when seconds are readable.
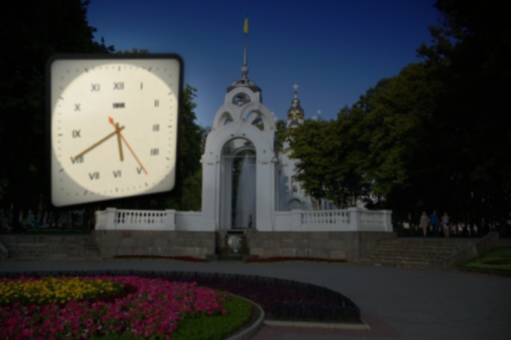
**5:40:24**
